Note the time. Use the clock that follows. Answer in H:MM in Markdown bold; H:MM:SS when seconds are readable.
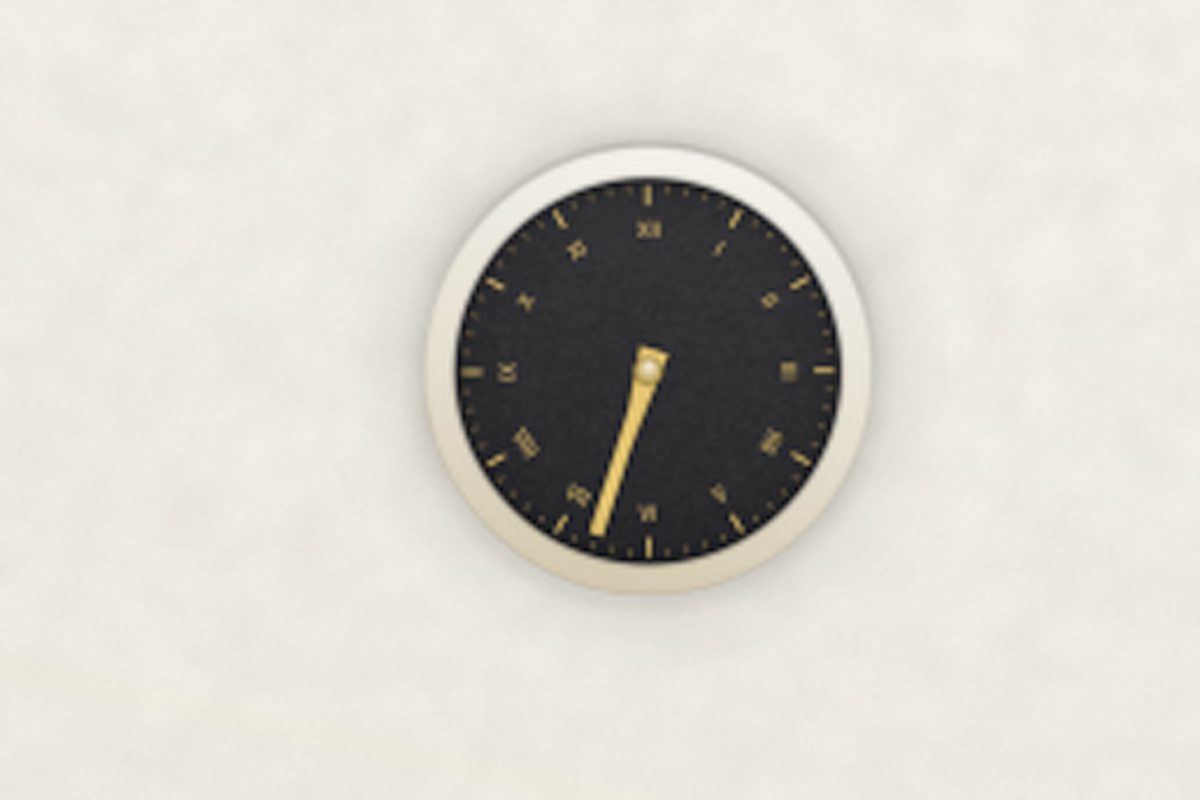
**6:33**
